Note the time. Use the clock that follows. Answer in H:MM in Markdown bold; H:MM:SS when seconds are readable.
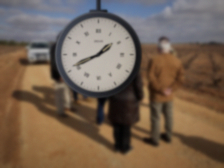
**1:41**
